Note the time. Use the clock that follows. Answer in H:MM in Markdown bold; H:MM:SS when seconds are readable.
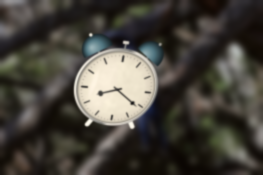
**8:21**
